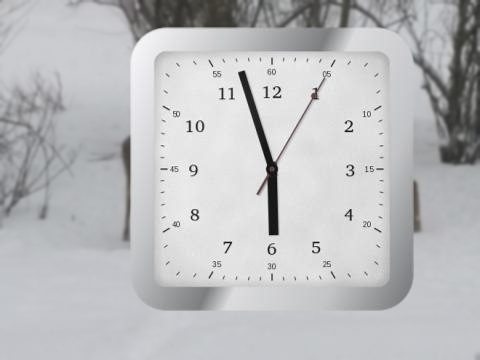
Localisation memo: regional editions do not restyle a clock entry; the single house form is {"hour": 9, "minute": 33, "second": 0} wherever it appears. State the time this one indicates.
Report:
{"hour": 5, "minute": 57, "second": 5}
